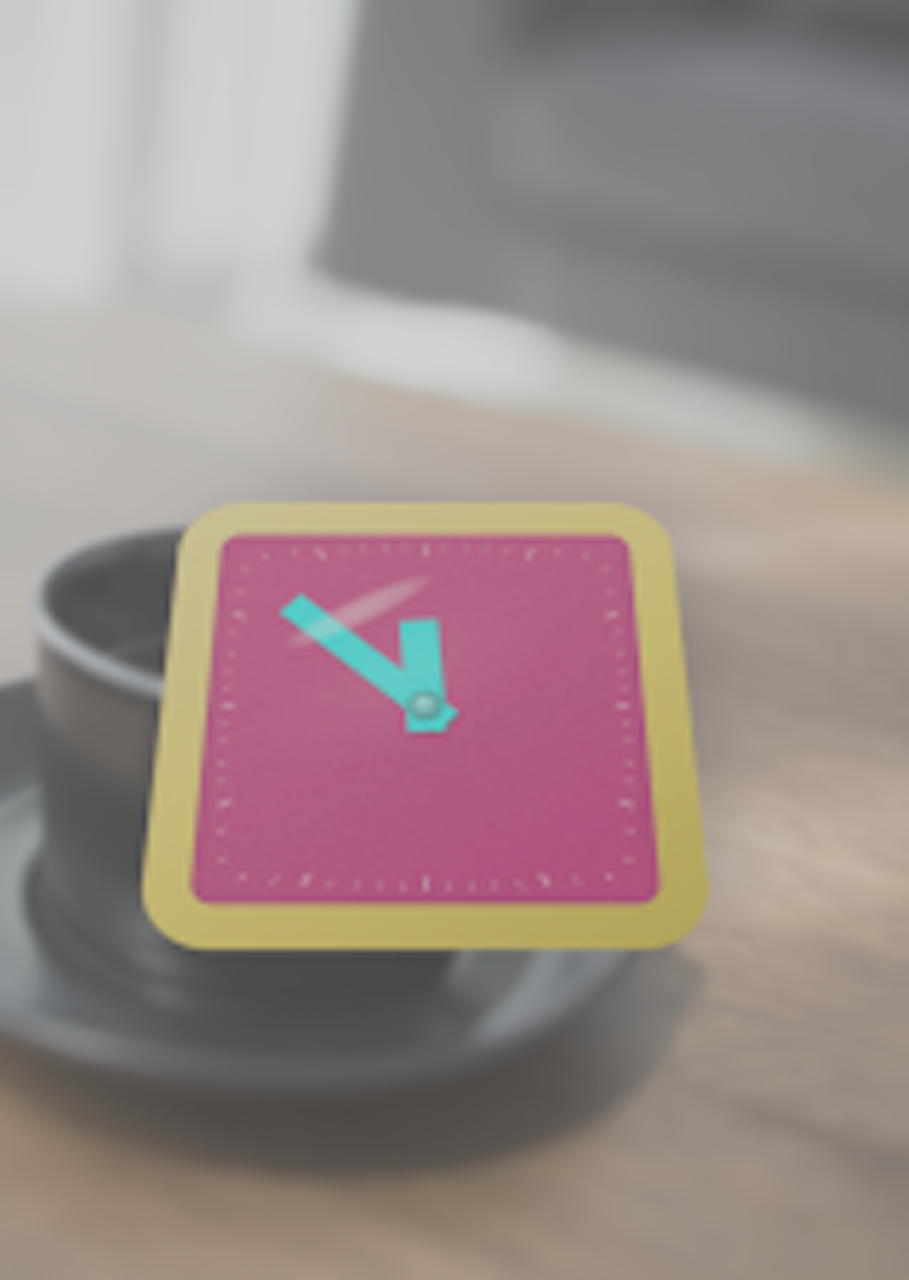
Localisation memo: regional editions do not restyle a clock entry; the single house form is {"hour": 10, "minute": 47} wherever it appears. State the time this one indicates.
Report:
{"hour": 11, "minute": 52}
